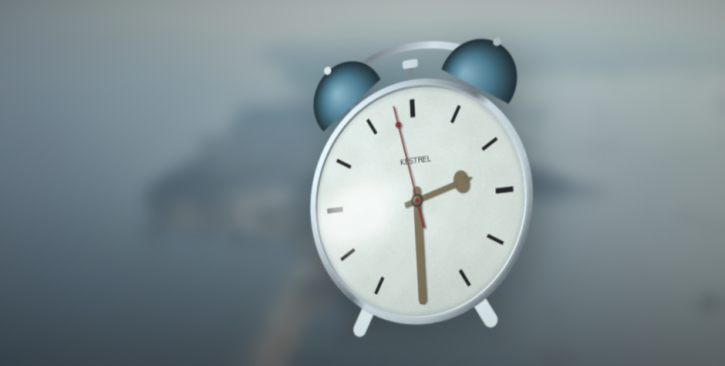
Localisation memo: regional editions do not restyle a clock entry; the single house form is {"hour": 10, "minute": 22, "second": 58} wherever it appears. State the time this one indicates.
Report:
{"hour": 2, "minute": 29, "second": 58}
